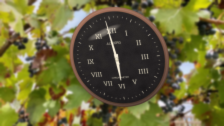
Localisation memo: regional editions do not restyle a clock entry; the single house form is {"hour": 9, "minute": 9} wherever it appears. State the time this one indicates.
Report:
{"hour": 5, "minute": 59}
